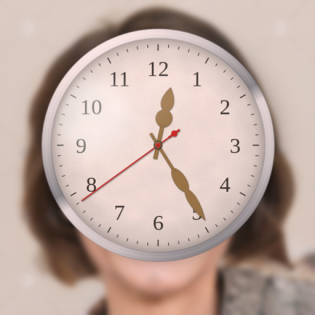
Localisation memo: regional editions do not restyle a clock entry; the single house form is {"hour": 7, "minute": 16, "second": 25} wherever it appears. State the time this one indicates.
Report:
{"hour": 12, "minute": 24, "second": 39}
